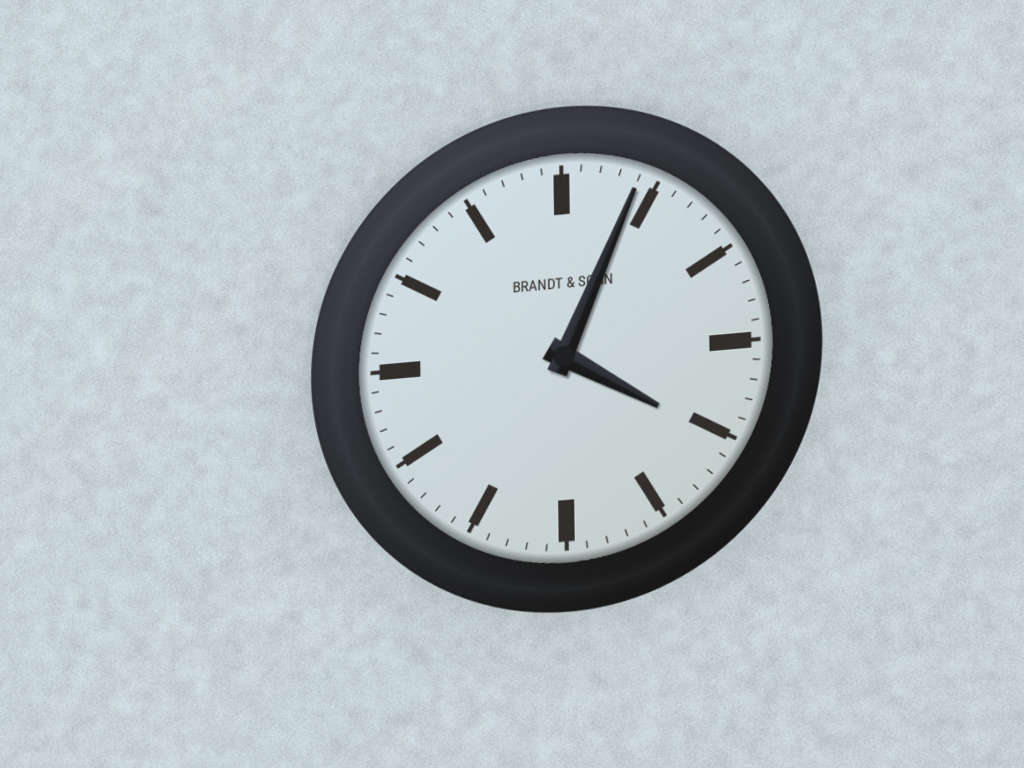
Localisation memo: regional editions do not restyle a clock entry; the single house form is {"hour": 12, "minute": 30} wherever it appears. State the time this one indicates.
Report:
{"hour": 4, "minute": 4}
